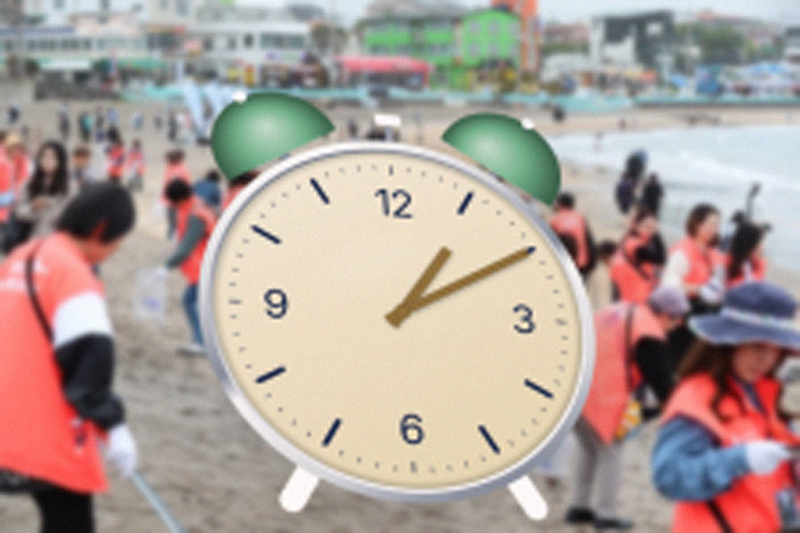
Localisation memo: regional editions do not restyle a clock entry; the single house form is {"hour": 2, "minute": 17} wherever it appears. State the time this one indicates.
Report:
{"hour": 1, "minute": 10}
